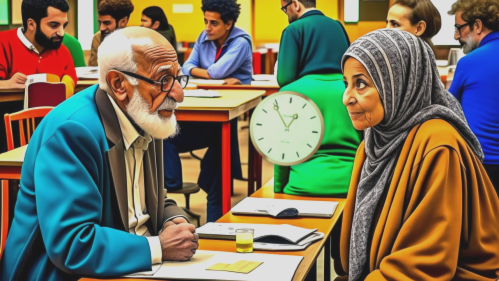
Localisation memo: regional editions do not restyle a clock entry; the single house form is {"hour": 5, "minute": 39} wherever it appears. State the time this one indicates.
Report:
{"hour": 12, "minute": 54}
